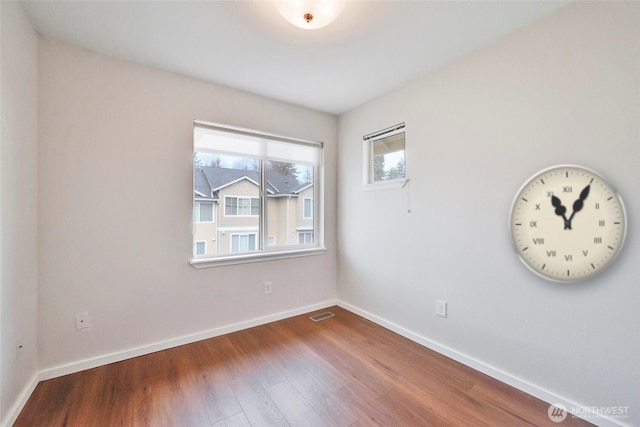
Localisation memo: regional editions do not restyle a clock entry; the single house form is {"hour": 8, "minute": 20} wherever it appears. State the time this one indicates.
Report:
{"hour": 11, "minute": 5}
